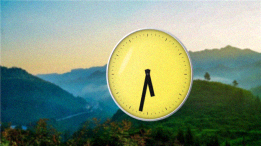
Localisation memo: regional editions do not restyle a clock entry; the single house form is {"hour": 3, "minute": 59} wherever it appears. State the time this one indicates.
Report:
{"hour": 5, "minute": 32}
